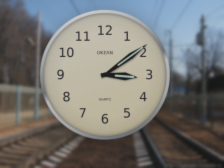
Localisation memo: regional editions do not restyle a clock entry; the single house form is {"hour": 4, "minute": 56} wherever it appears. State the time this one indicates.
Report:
{"hour": 3, "minute": 9}
